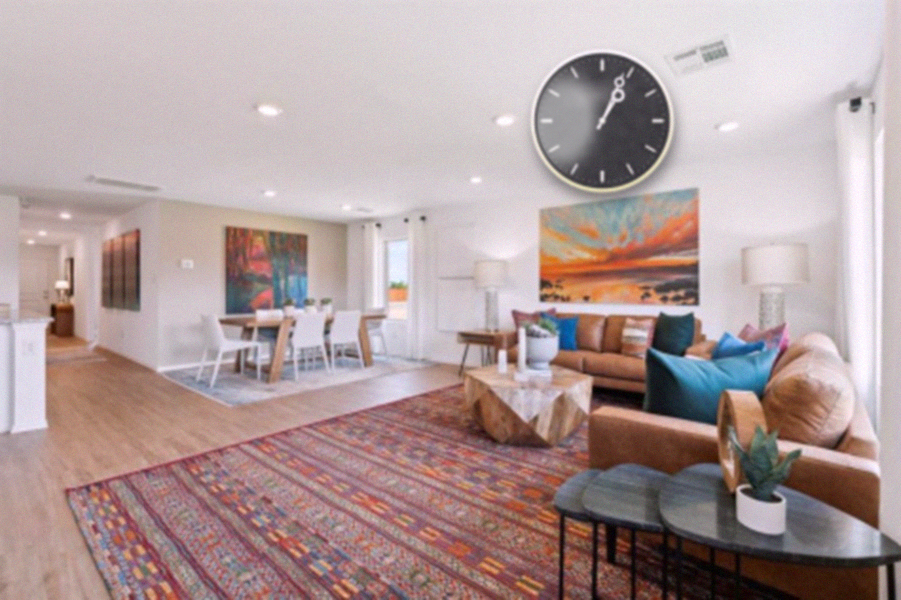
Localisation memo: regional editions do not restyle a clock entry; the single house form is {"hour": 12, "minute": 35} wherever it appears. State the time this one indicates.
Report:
{"hour": 1, "minute": 4}
